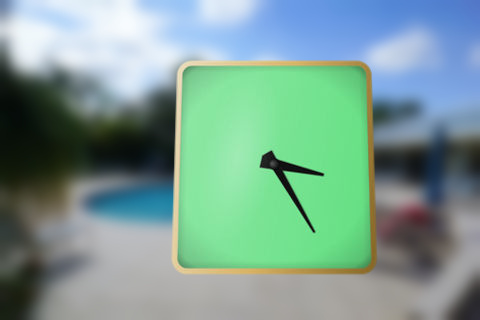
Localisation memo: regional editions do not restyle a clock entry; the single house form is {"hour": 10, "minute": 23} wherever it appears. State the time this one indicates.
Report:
{"hour": 3, "minute": 25}
